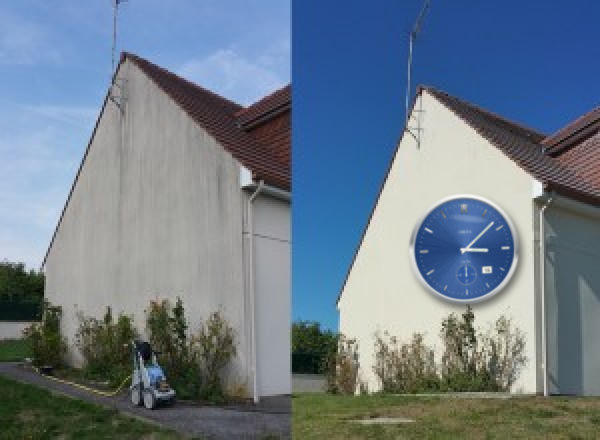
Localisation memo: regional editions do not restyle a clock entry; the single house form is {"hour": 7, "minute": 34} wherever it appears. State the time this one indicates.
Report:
{"hour": 3, "minute": 8}
